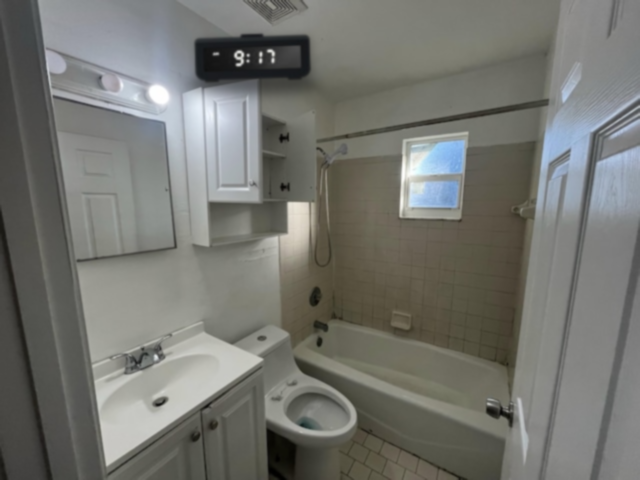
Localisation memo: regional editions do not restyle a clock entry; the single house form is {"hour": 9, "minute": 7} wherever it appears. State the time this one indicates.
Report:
{"hour": 9, "minute": 17}
